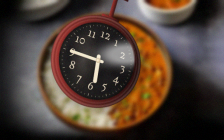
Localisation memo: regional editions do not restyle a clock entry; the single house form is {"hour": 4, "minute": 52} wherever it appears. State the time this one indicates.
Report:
{"hour": 5, "minute": 45}
